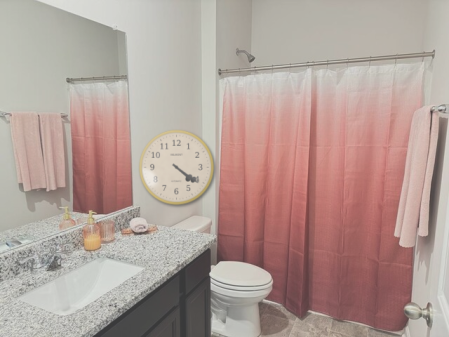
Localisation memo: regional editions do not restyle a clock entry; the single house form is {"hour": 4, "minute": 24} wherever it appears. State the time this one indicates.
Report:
{"hour": 4, "minute": 21}
